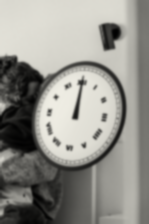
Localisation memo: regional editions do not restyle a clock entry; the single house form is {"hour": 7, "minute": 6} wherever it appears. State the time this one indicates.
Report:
{"hour": 12, "minute": 0}
